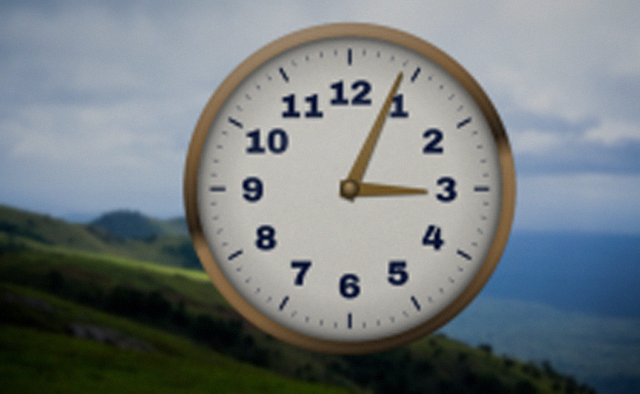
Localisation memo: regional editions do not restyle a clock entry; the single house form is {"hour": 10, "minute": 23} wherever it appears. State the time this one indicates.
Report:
{"hour": 3, "minute": 4}
